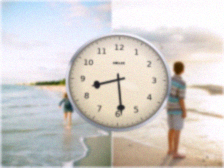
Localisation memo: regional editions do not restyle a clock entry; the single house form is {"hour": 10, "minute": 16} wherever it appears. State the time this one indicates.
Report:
{"hour": 8, "minute": 29}
